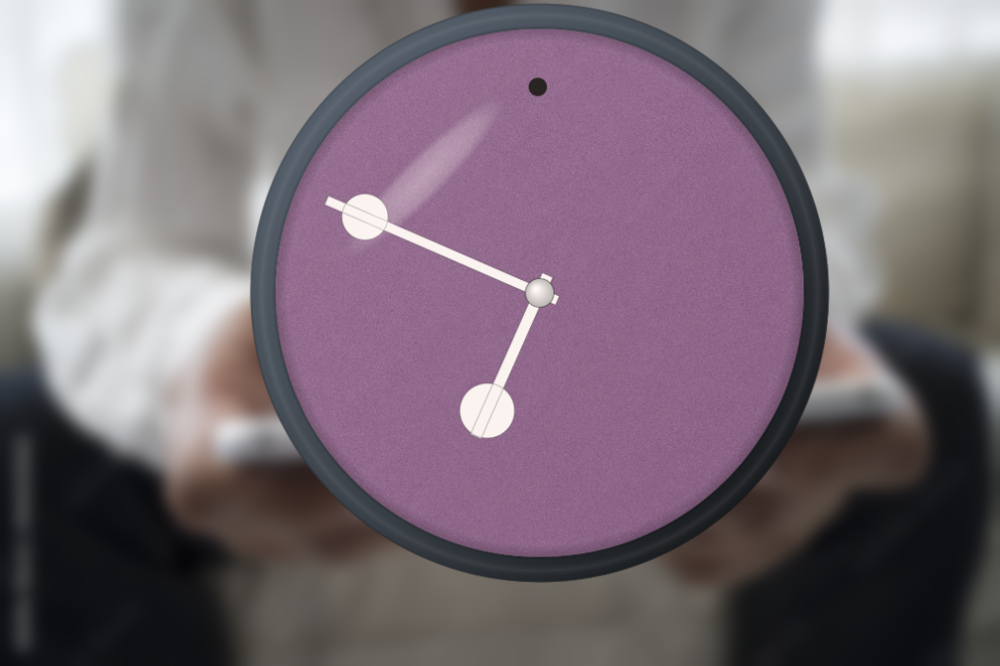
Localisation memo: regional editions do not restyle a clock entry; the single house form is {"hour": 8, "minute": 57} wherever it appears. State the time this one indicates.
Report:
{"hour": 6, "minute": 49}
